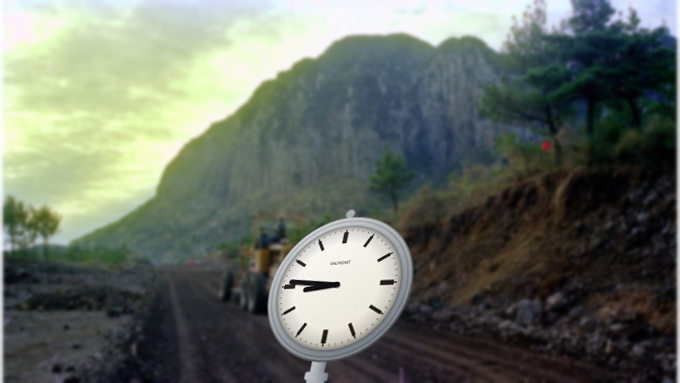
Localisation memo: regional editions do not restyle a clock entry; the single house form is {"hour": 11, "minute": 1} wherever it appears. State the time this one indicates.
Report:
{"hour": 8, "minute": 46}
